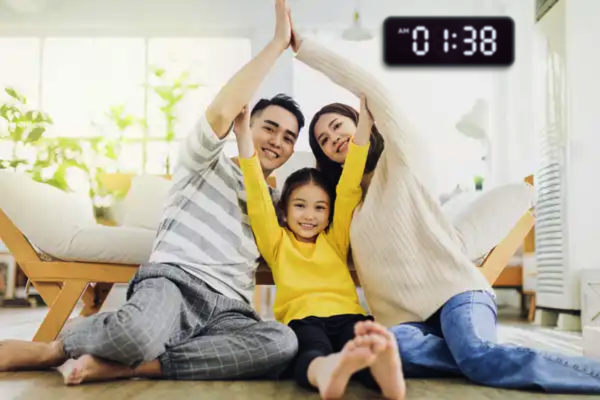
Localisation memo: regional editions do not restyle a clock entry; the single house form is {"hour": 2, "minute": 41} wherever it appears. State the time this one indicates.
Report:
{"hour": 1, "minute": 38}
